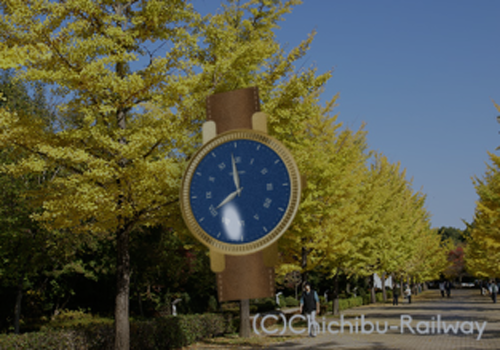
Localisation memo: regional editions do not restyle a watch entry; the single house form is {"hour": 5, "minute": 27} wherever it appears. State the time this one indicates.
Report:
{"hour": 7, "minute": 59}
